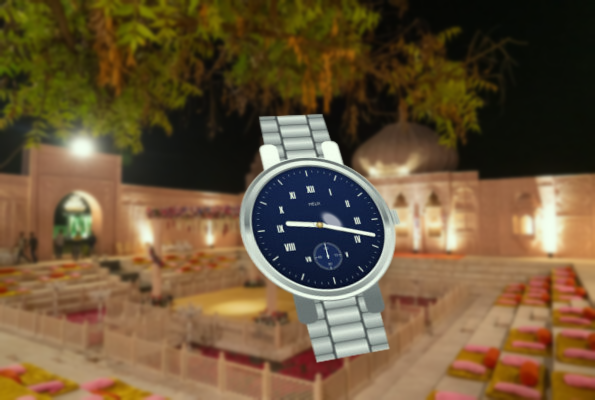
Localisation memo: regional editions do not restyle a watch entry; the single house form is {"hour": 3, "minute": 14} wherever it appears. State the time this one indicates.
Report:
{"hour": 9, "minute": 18}
